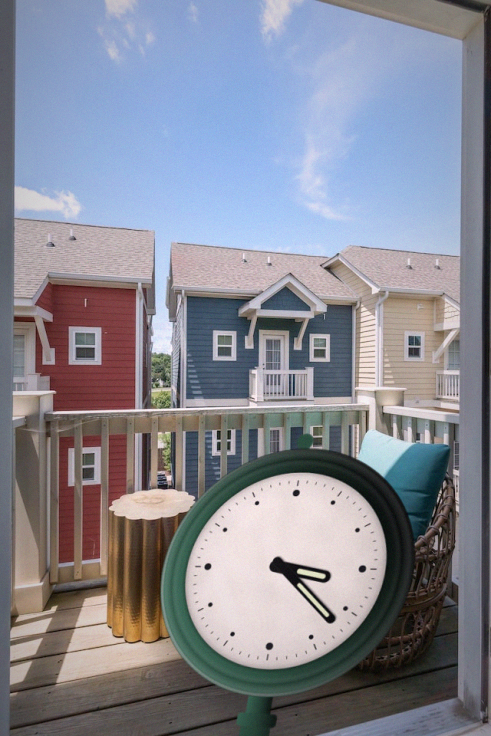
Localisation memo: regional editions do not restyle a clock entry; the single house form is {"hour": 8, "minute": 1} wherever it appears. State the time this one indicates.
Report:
{"hour": 3, "minute": 22}
